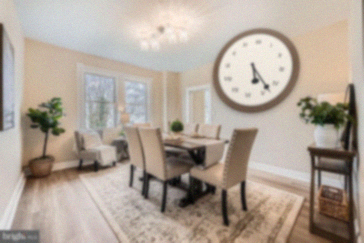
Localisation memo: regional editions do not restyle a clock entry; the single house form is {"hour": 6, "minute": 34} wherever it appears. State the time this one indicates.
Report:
{"hour": 5, "minute": 23}
